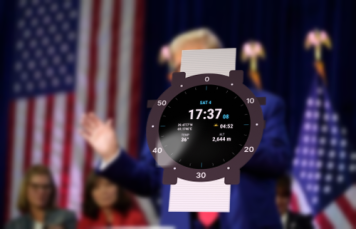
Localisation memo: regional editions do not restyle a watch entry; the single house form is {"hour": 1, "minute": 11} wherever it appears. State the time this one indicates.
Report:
{"hour": 17, "minute": 37}
